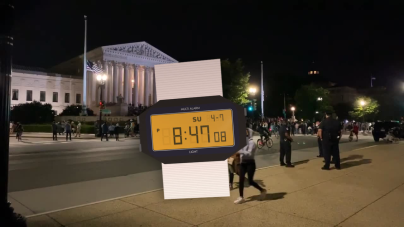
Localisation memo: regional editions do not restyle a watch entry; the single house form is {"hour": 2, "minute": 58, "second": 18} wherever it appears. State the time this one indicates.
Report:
{"hour": 8, "minute": 47, "second": 8}
